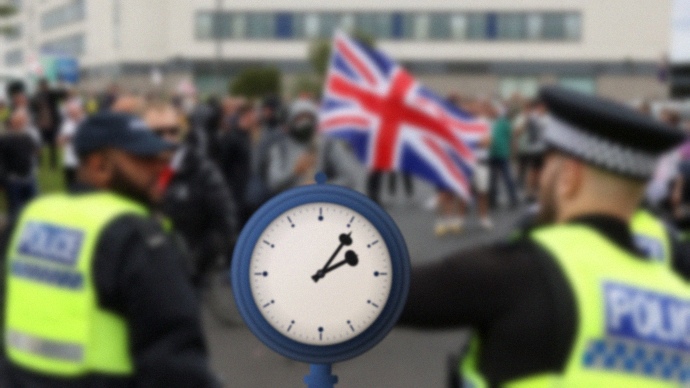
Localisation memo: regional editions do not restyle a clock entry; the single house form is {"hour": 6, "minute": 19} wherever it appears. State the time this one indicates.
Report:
{"hour": 2, "minute": 6}
